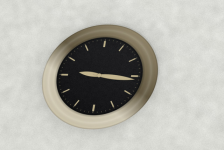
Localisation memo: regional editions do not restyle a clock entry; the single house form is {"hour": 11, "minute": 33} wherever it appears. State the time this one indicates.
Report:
{"hour": 9, "minute": 16}
